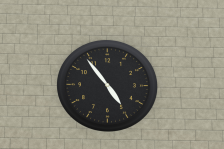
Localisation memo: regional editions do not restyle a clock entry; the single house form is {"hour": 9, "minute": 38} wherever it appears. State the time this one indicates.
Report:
{"hour": 4, "minute": 54}
